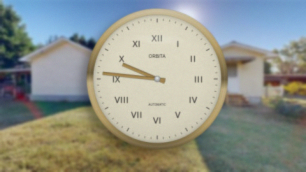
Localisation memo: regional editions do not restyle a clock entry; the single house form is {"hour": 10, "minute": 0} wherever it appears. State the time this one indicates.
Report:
{"hour": 9, "minute": 46}
